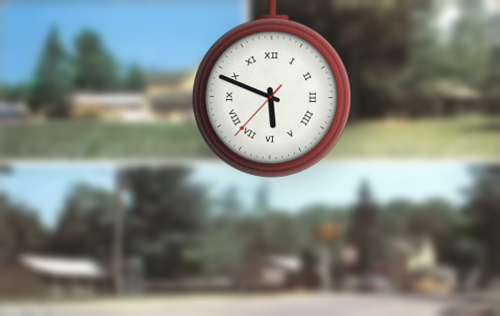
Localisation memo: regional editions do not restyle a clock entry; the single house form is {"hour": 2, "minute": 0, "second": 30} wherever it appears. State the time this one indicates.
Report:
{"hour": 5, "minute": 48, "second": 37}
